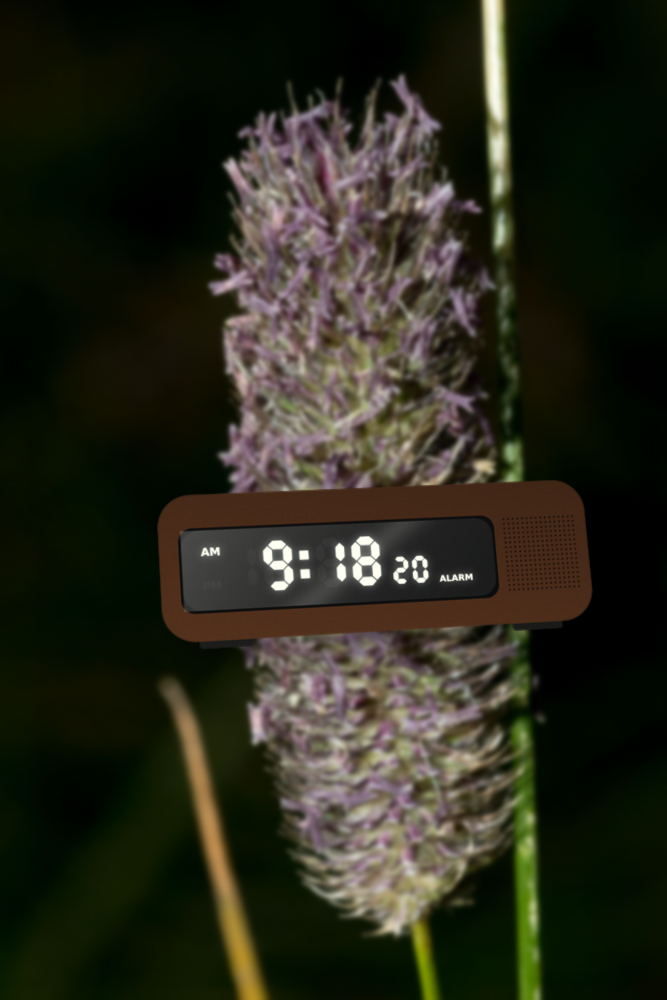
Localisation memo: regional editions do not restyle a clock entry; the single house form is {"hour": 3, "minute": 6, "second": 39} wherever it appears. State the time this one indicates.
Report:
{"hour": 9, "minute": 18, "second": 20}
